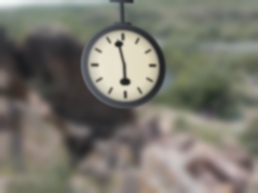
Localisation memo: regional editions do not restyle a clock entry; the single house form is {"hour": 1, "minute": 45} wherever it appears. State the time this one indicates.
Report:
{"hour": 5, "minute": 58}
